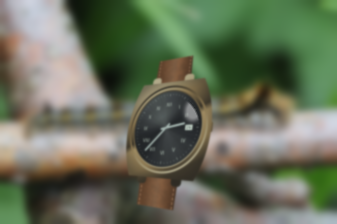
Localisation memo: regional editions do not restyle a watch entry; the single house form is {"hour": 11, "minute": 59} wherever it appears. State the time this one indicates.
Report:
{"hour": 2, "minute": 37}
